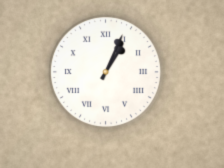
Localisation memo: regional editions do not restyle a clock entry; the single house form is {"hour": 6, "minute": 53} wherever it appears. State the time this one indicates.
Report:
{"hour": 1, "minute": 4}
